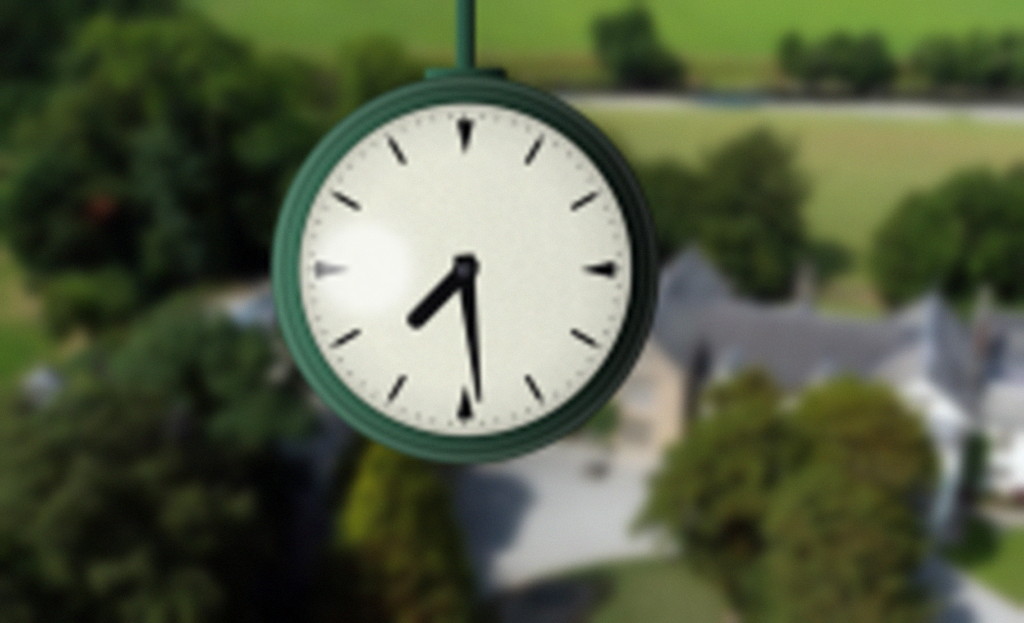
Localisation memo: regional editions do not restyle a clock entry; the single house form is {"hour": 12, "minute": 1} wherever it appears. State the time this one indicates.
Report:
{"hour": 7, "minute": 29}
